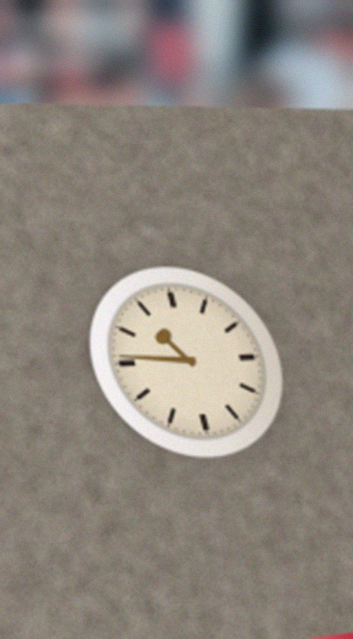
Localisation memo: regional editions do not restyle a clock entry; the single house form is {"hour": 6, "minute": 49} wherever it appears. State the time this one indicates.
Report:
{"hour": 10, "minute": 46}
